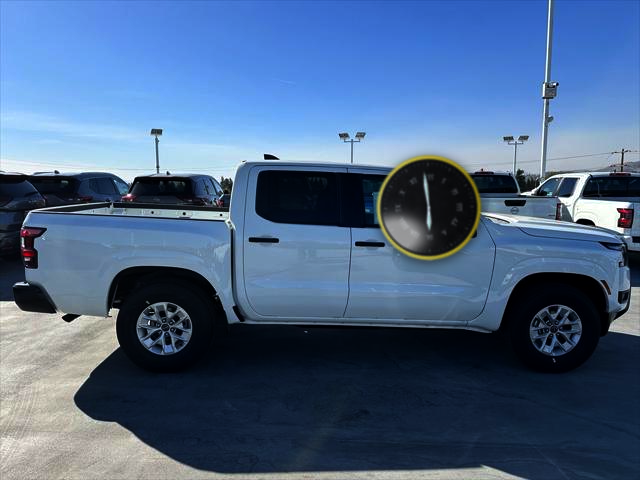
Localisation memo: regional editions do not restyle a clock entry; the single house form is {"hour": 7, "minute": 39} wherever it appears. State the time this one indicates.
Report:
{"hour": 5, "minute": 59}
